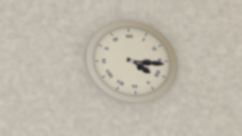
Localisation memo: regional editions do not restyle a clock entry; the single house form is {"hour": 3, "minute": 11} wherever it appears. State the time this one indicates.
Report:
{"hour": 4, "minute": 16}
